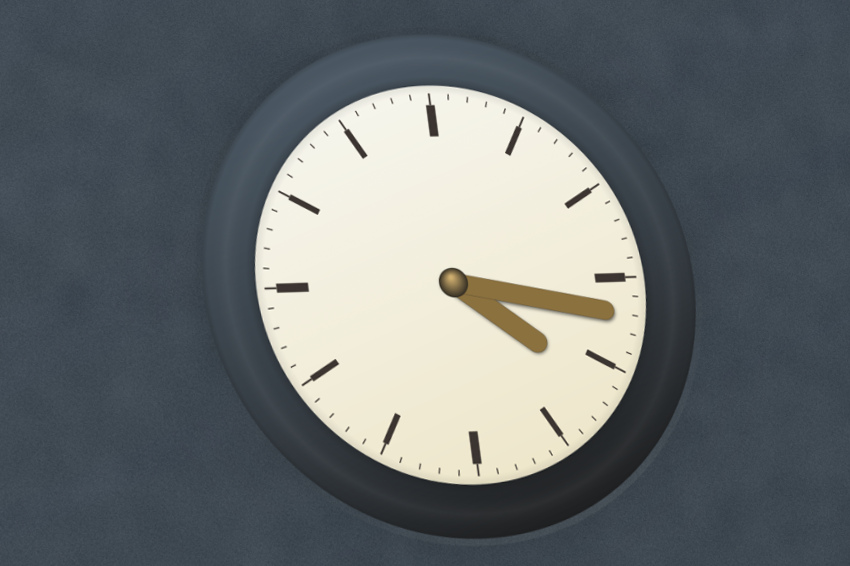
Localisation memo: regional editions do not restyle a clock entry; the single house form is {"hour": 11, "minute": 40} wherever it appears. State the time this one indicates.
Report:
{"hour": 4, "minute": 17}
